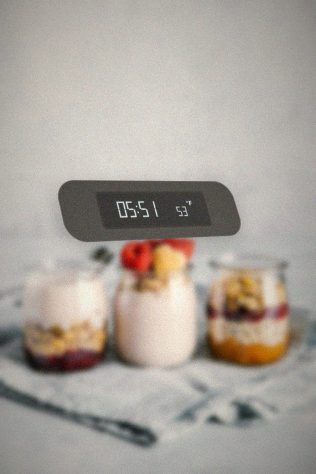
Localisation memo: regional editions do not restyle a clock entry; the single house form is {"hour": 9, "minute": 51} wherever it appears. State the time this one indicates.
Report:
{"hour": 5, "minute": 51}
